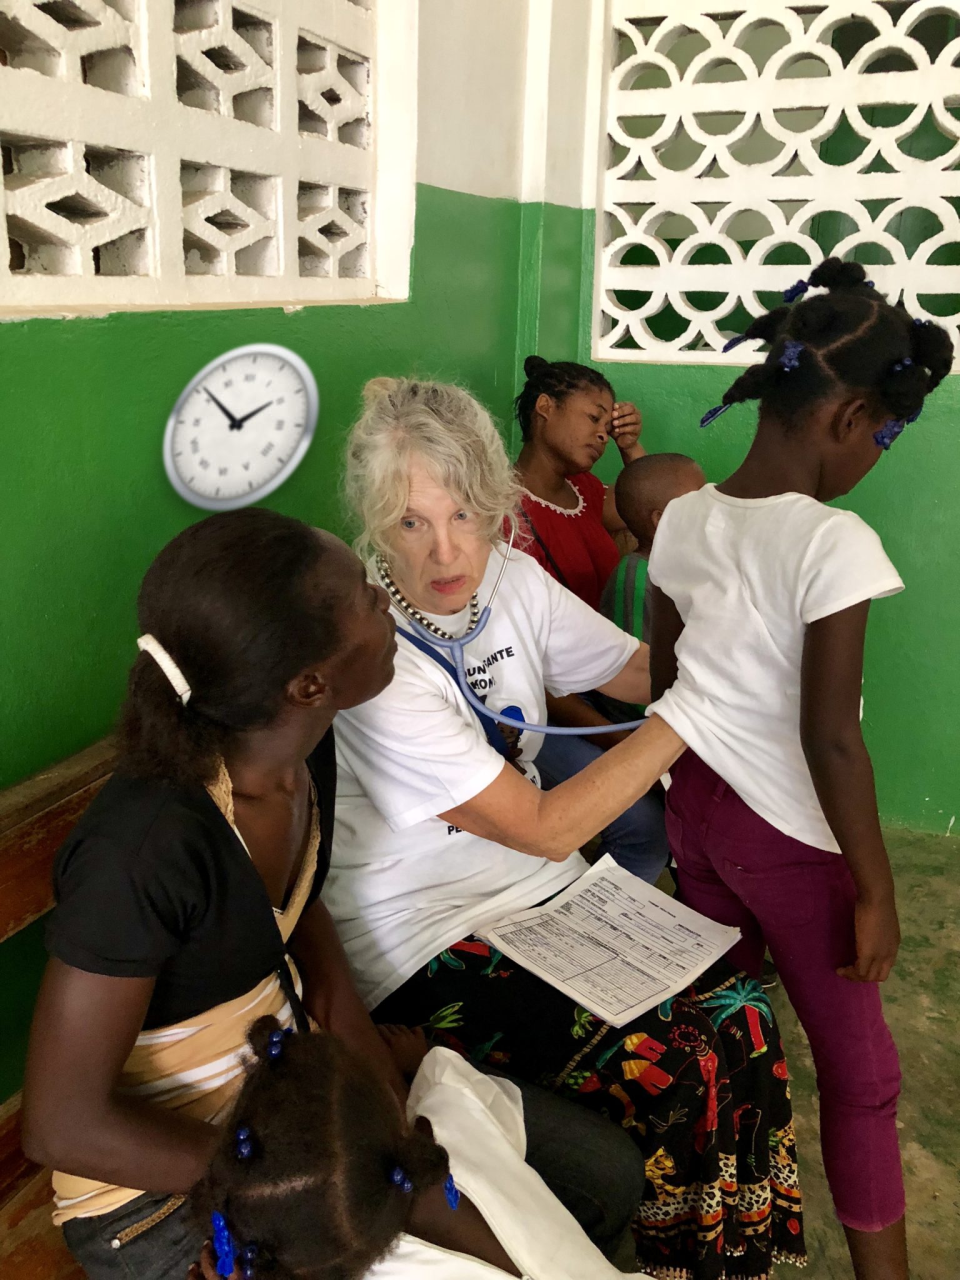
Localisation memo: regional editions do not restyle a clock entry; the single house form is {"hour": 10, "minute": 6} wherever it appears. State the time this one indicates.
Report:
{"hour": 1, "minute": 51}
